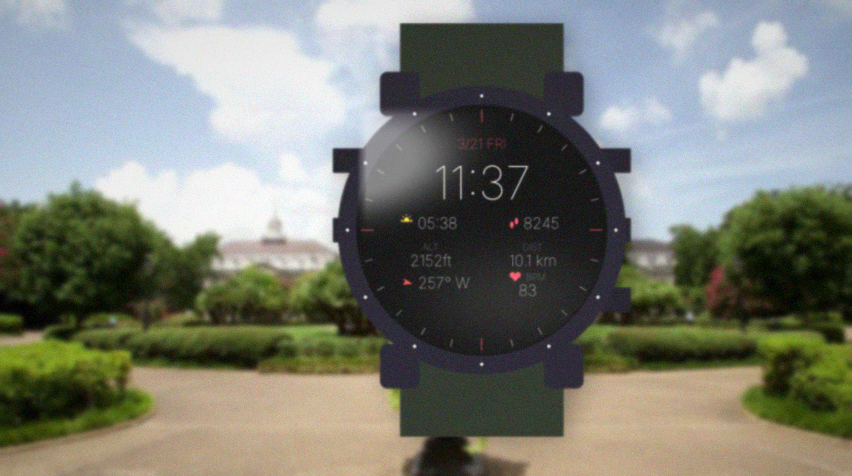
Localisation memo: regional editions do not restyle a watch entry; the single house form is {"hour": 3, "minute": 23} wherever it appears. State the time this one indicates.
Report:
{"hour": 11, "minute": 37}
